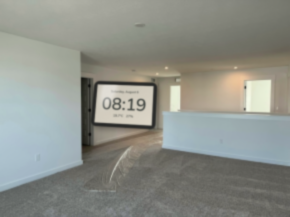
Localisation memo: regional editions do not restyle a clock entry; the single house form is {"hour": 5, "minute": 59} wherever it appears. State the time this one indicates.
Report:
{"hour": 8, "minute": 19}
